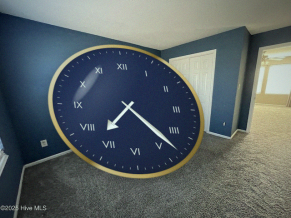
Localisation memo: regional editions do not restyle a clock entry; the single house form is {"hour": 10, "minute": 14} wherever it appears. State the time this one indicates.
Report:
{"hour": 7, "minute": 23}
